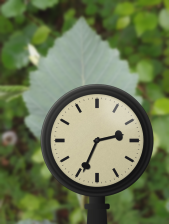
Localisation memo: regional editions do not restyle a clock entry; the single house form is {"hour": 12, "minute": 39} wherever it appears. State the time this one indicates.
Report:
{"hour": 2, "minute": 34}
